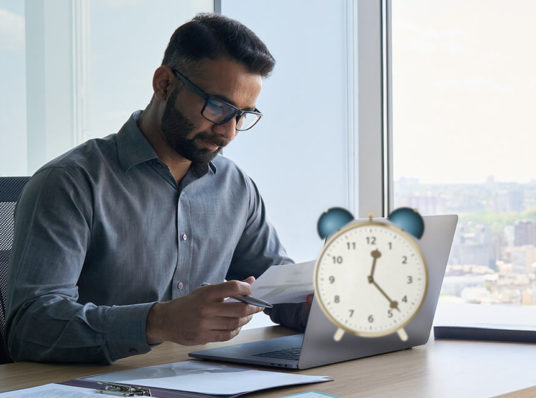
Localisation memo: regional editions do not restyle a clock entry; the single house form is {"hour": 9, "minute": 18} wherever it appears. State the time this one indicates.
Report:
{"hour": 12, "minute": 23}
